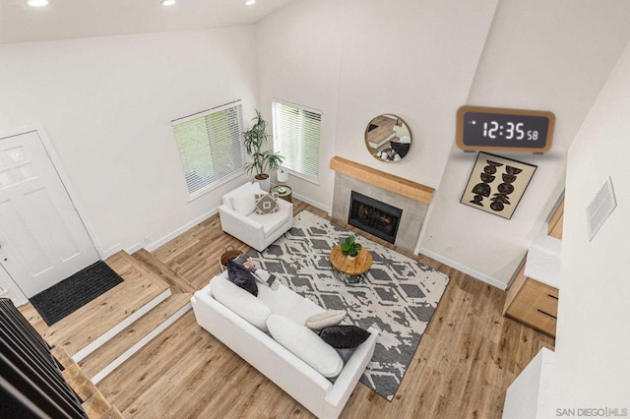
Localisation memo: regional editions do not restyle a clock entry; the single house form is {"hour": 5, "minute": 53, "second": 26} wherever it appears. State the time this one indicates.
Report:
{"hour": 12, "minute": 35, "second": 58}
